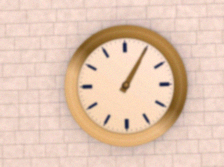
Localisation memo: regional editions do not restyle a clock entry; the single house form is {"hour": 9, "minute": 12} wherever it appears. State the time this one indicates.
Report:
{"hour": 1, "minute": 5}
